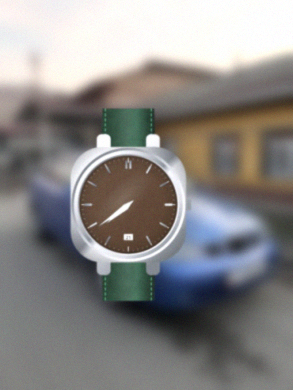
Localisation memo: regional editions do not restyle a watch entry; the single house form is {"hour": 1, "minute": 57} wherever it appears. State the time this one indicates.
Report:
{"hour": 7, "minute": 39}
